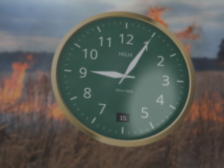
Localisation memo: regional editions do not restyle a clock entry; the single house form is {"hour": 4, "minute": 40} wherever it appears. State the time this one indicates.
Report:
{"hour": 9, "minute": 5}
